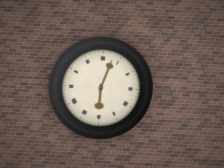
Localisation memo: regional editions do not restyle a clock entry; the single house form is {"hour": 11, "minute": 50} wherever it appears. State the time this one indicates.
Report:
{"hour": 6, "minute": 3}
